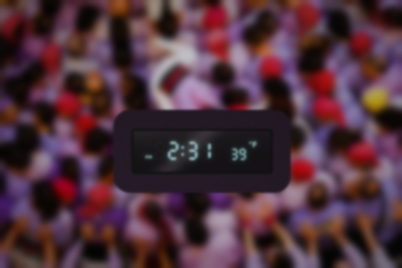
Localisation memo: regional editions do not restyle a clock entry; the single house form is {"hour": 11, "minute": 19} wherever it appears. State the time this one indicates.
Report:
{"hour": 2, "minute": 31}
